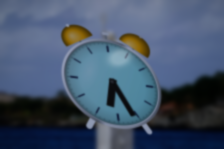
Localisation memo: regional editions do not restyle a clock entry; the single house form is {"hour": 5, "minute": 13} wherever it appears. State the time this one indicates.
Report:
{"hour": 6, "minute": 26}
